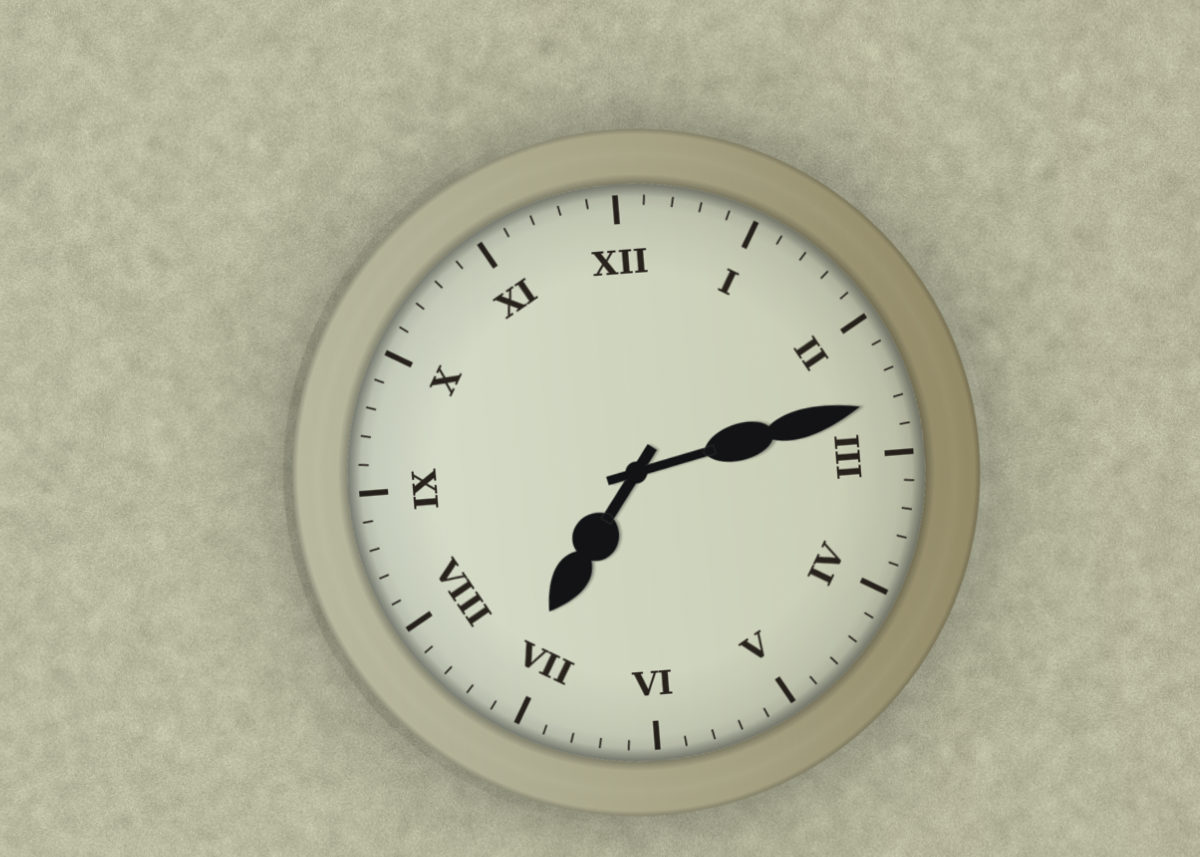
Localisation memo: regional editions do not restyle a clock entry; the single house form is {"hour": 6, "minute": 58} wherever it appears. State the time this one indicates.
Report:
{"hour": 7, "minute": 13}
